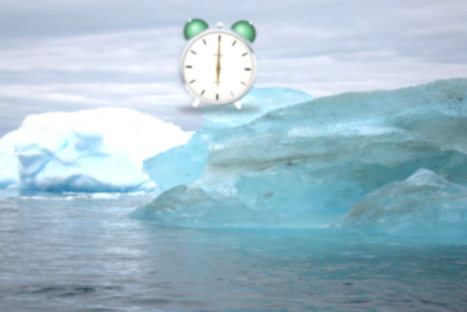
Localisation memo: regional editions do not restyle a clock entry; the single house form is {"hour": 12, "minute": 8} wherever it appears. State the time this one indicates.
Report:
{"hour": 6, "minute": 0}
